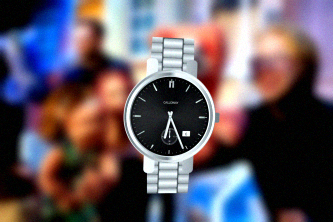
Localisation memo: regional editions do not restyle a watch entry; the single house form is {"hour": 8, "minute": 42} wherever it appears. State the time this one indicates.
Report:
{"hour": 6, "minute": 26}
